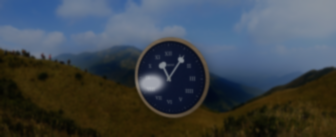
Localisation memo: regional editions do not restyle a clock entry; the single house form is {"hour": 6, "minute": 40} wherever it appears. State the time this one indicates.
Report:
{"hour": 11, "minute": 6}
